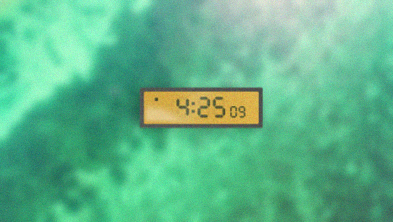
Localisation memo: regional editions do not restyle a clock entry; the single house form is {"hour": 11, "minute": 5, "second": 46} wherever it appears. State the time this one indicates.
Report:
{"hour": 4, "minute": 25, "second": 9}
